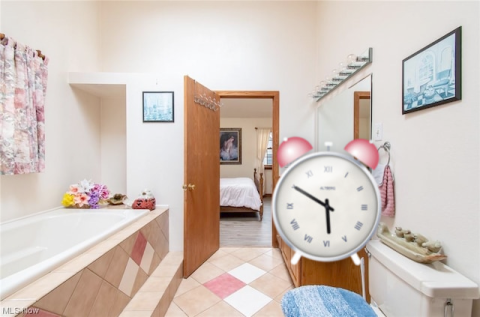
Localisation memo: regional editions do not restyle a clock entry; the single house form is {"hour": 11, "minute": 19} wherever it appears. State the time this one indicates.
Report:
{"hour": 5, "minute": 50}
